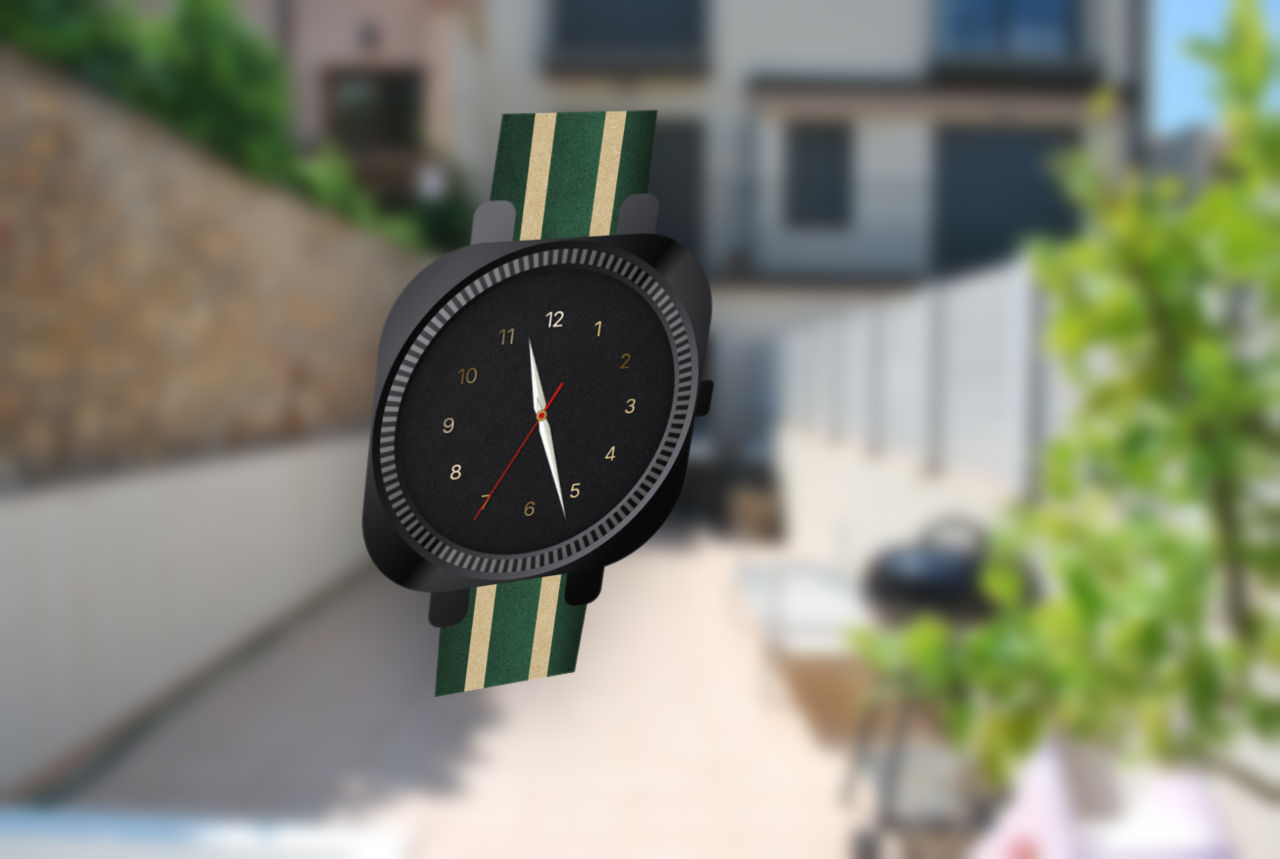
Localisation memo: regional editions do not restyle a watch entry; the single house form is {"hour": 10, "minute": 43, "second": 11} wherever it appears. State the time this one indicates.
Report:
{"hour": 11, "minute": 26, "second": 35}
